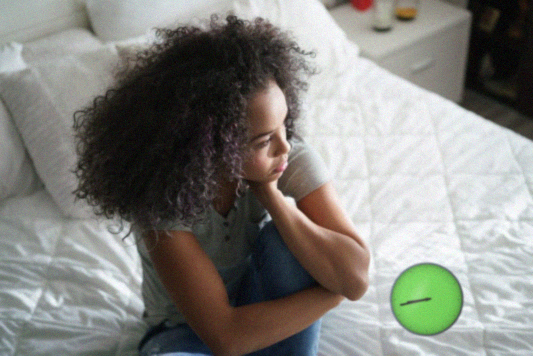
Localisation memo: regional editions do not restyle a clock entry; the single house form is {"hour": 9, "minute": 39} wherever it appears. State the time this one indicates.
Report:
{"hour": 8, "minute": 43}
